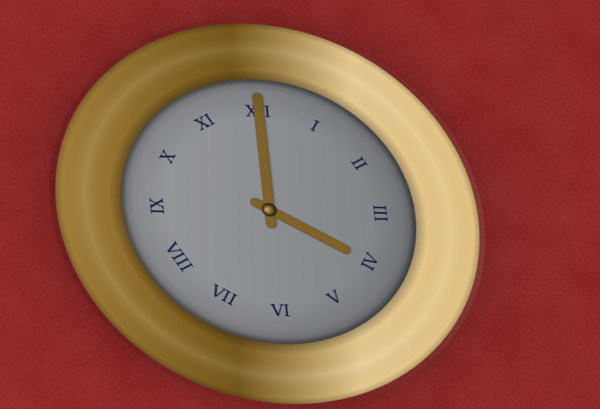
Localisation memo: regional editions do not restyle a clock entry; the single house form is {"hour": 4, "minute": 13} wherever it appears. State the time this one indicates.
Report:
{"hour": 4, "minute": 0}
